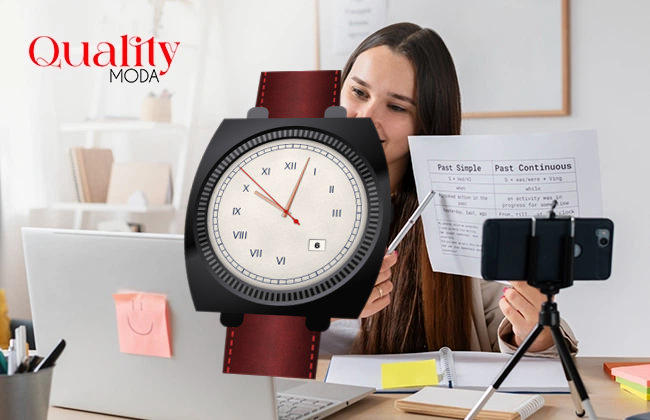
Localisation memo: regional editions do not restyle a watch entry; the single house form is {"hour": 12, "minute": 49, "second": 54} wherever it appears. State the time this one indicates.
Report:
{"hour": 10, "minute": 2, "second": 52}
